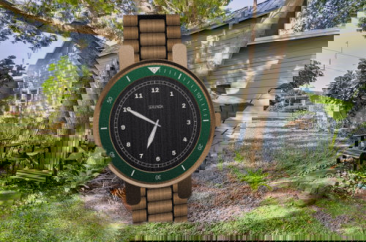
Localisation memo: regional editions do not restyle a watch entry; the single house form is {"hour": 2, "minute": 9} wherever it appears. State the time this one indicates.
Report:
{"hour": 6, "minute": 50}
